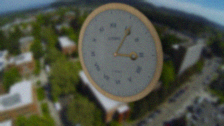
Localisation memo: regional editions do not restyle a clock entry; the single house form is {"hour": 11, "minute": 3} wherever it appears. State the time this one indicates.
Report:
{"hour": 3, "minute": 6}
